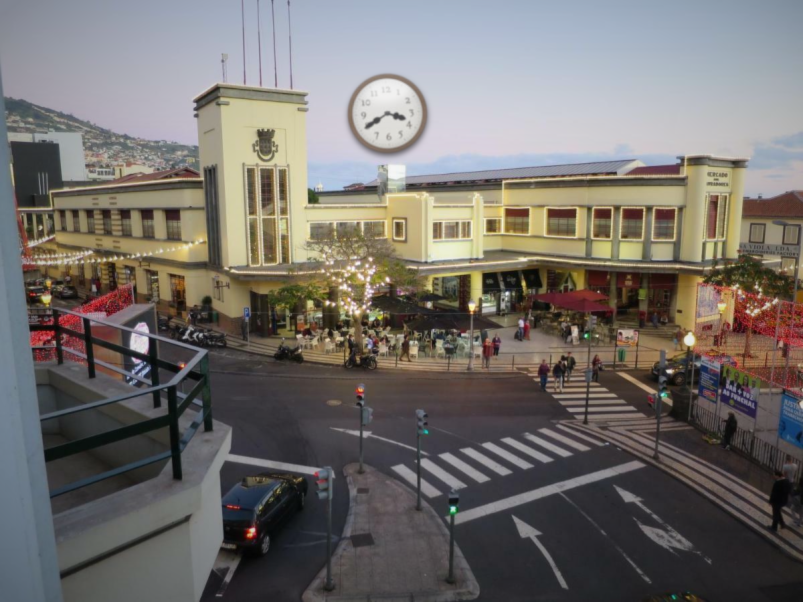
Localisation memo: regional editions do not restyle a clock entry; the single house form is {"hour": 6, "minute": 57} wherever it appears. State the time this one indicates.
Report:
{"hour": 3, "minute": 40}
